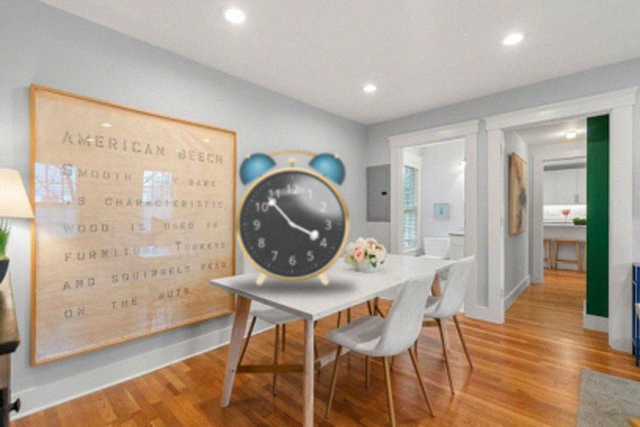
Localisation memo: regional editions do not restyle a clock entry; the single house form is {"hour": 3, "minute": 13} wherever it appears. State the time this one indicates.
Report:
{"hour": 3, "minute": 53}
